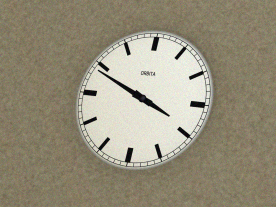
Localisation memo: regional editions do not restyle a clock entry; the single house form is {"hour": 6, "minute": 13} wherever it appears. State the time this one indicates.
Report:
{"hour": 3, "minute": 49}
